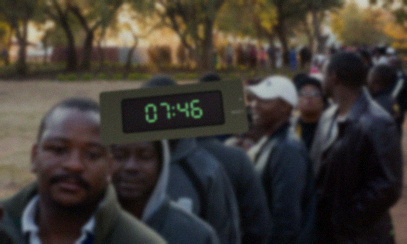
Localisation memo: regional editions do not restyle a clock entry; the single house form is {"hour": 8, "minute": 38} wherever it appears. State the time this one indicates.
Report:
{"hour": 7, "minute": 46}
